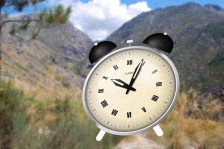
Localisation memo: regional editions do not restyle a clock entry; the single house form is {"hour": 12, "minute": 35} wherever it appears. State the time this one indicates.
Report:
{"hour": 10, "minute": 4}
